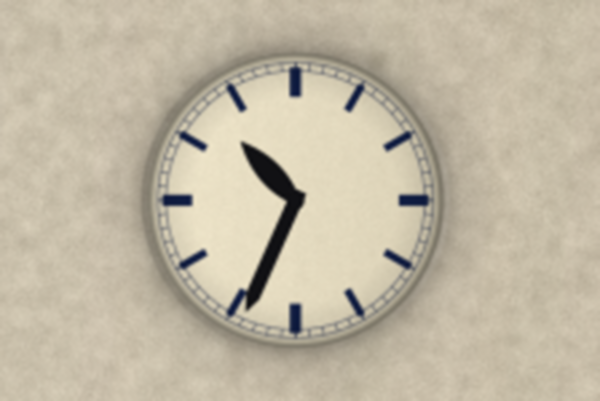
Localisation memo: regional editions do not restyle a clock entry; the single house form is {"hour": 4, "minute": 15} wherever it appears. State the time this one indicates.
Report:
{"hour": 10, "minute": 34}
